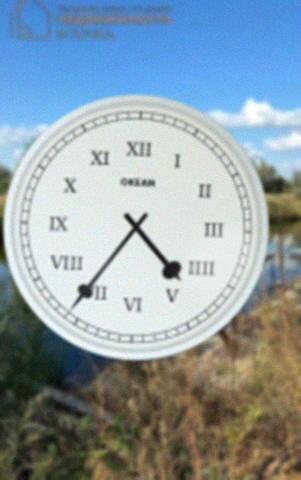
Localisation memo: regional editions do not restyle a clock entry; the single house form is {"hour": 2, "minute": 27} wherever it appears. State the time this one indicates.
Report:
{"hour": 4, "minute": 36}
